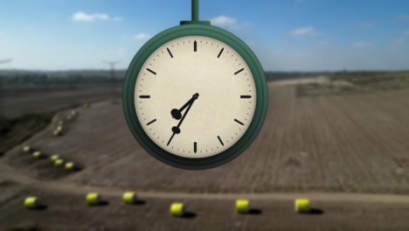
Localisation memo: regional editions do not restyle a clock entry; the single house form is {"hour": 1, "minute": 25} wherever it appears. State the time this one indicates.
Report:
{"hour": 7, "minute": 35}
